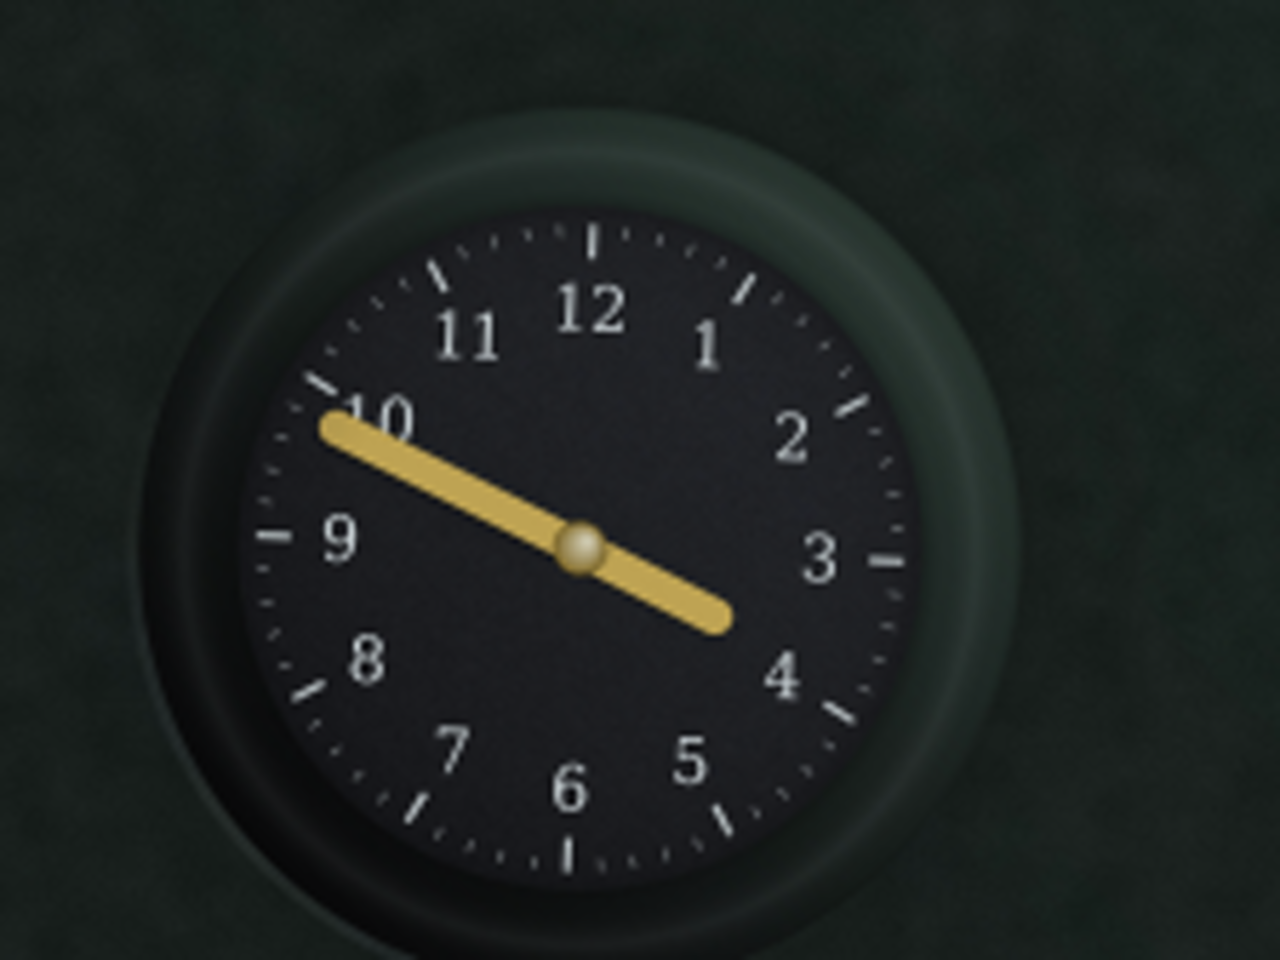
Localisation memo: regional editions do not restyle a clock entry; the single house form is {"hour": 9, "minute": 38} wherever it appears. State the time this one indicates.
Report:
{"hour": 3, "minute": 49}
